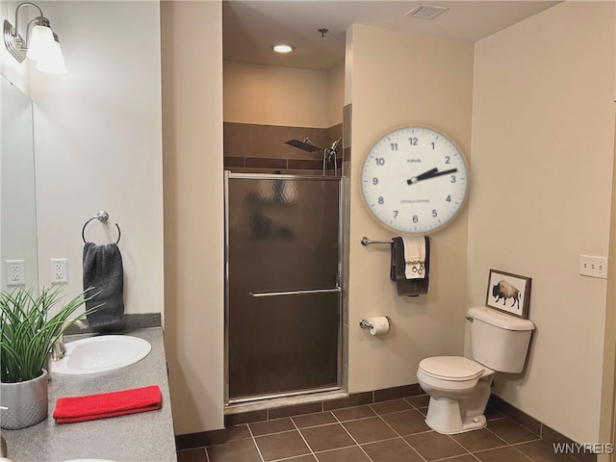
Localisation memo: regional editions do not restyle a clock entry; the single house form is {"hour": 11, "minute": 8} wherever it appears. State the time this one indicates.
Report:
{"hour": 2, "minute": 13}
